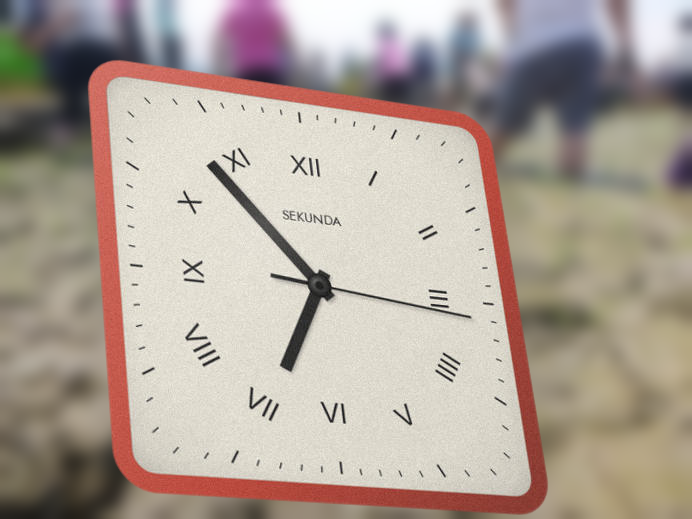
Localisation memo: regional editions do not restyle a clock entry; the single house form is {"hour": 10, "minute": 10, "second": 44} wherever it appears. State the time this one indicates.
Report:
{"hour": 6, "minute": 53, "second": 16}
